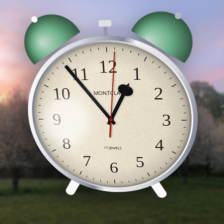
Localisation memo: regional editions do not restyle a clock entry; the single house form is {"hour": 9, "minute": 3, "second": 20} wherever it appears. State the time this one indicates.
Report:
{"hour": 12, "minute": 54, "second": 1}
